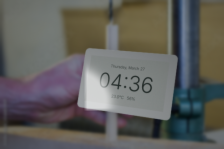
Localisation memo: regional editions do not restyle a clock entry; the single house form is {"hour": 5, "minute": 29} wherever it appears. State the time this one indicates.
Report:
{"hour": 4, "minute": 36}
